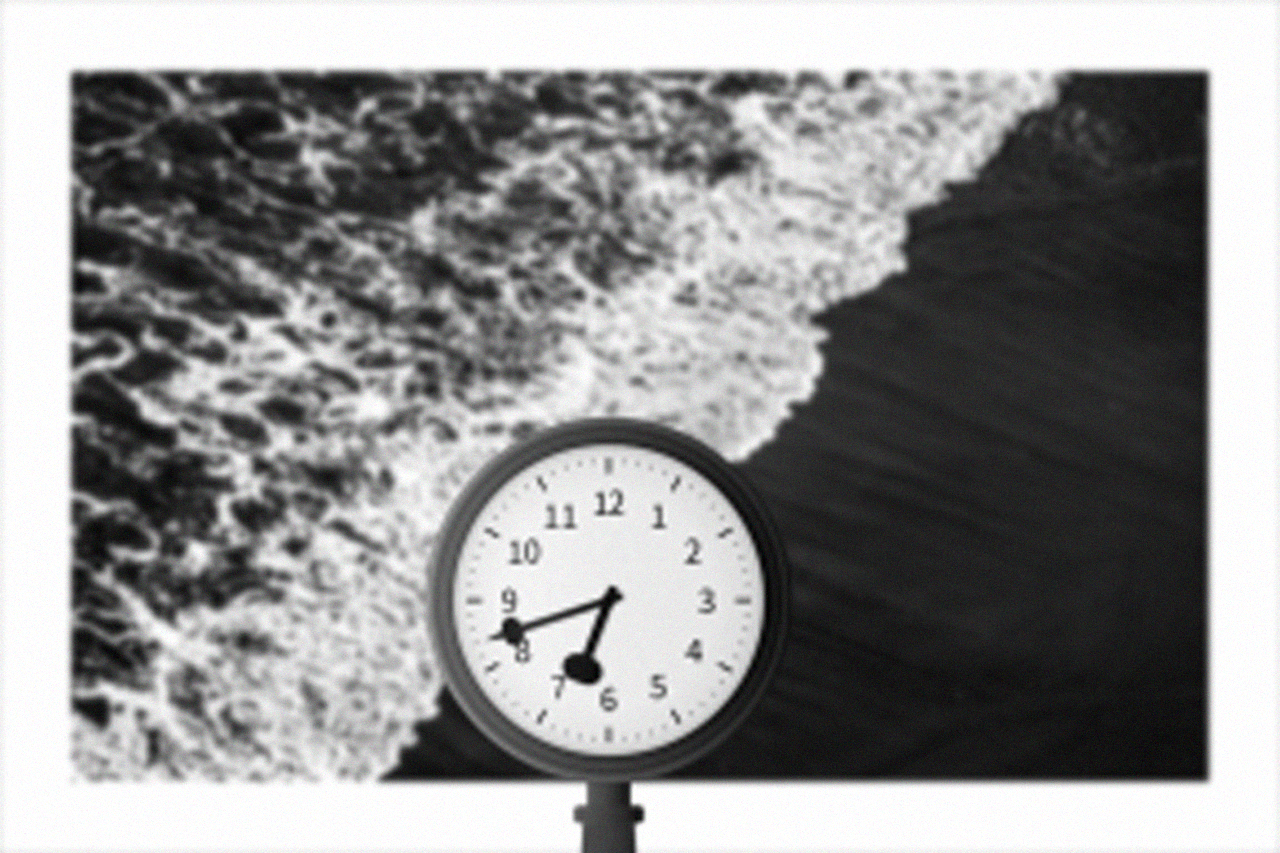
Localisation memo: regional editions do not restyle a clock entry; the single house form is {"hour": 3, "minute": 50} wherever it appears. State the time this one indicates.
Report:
{"hour": 6, "minute": 42}
